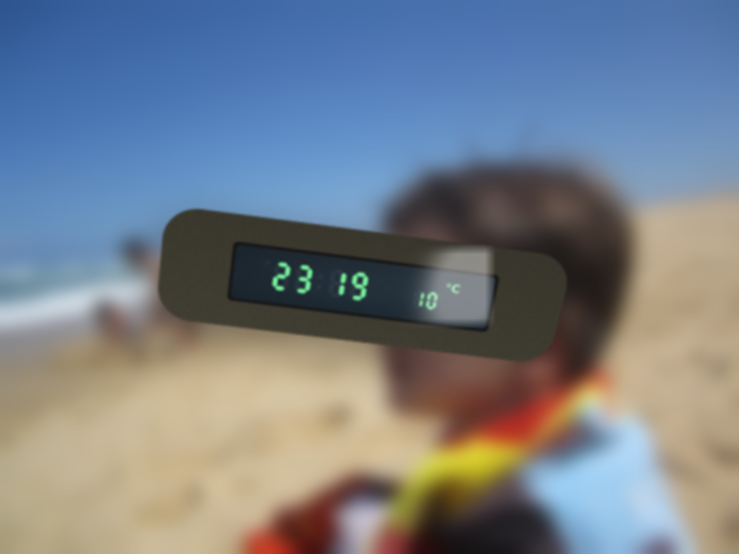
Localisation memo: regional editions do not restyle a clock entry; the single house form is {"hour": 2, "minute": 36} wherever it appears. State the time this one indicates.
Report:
{"hour": 23, "minute": 19}
